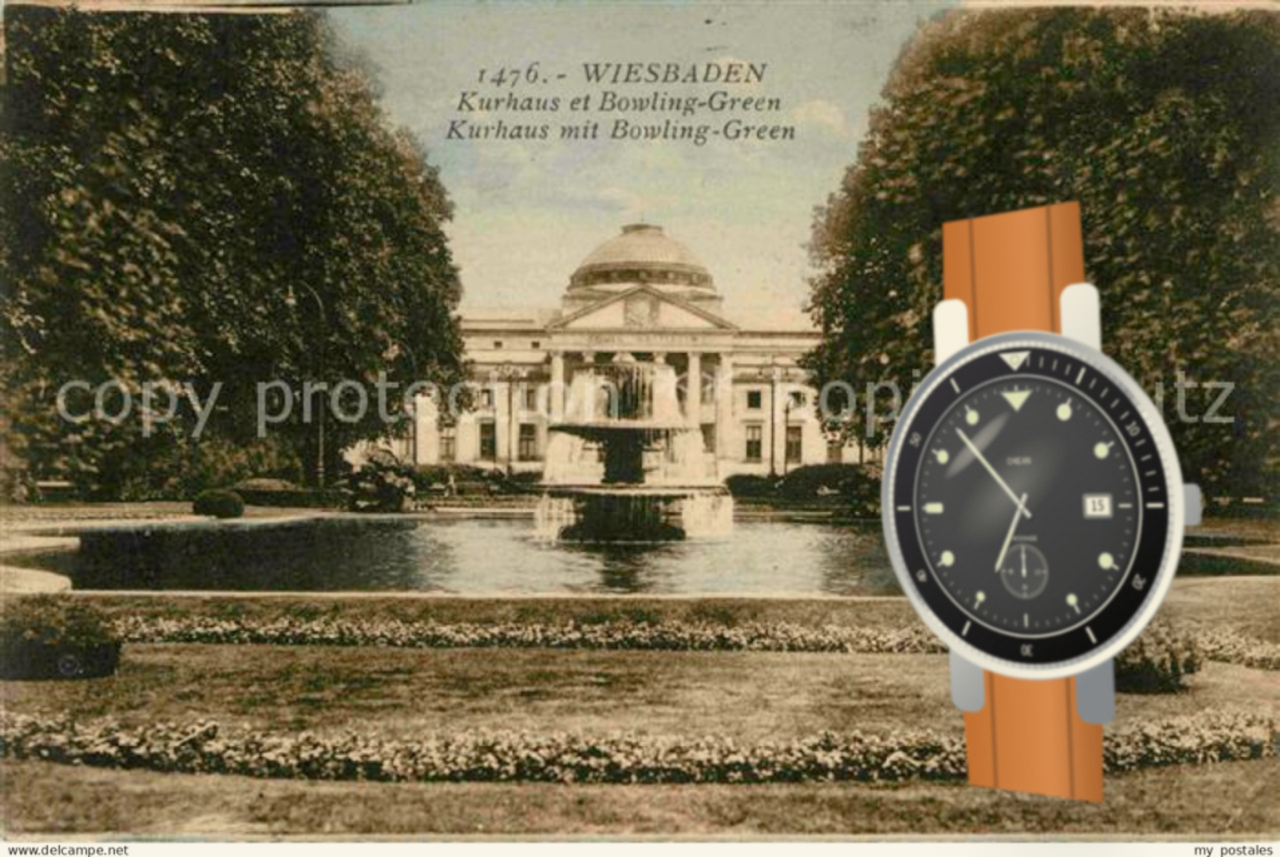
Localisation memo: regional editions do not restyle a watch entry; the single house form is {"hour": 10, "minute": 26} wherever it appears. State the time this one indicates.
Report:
{"hour": 6, "minute": 53}
